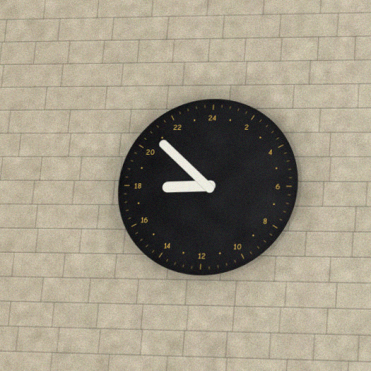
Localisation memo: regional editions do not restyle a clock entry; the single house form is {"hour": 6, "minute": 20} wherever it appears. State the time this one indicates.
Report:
{"hour": 17, "minute": 52}
